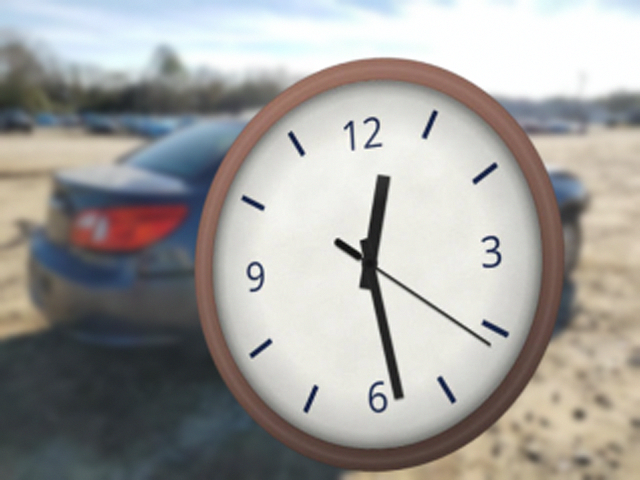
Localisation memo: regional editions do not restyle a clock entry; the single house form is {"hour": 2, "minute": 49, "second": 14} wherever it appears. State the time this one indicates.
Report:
{"hour": 12, "minute": 28, "second": 21}
